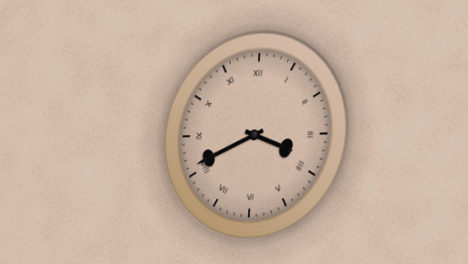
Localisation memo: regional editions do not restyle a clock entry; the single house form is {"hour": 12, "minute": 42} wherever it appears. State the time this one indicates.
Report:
{"hour": 3, "minute": 41}
